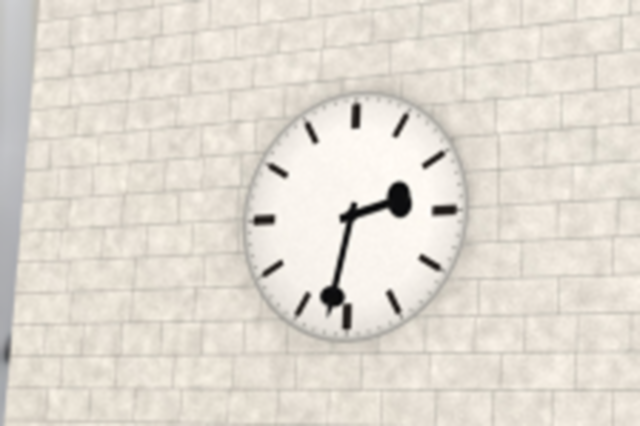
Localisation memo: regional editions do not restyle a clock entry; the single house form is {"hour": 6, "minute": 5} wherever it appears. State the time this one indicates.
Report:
{"hour": 2, "minute": 32}
